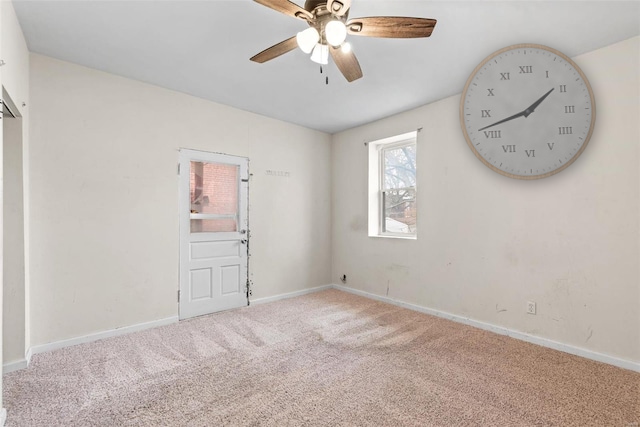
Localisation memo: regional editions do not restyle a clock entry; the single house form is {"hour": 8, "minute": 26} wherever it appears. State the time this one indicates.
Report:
{"hour": 1, "minute": 42}
